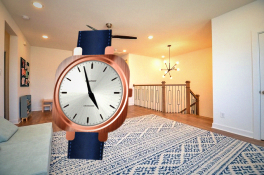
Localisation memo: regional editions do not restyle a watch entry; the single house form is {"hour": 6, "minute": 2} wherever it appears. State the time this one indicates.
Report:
{"hour": 4, "minute": 57}
